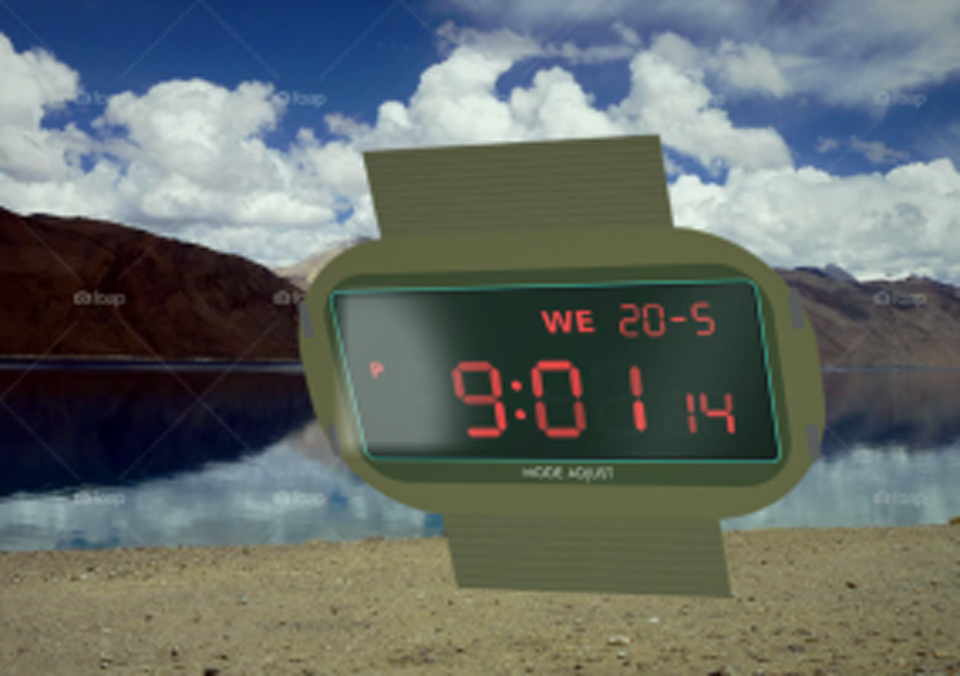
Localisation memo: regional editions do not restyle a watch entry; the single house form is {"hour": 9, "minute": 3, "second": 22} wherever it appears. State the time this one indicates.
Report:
{"hour": 9, "minute": 1, "second": 14}
